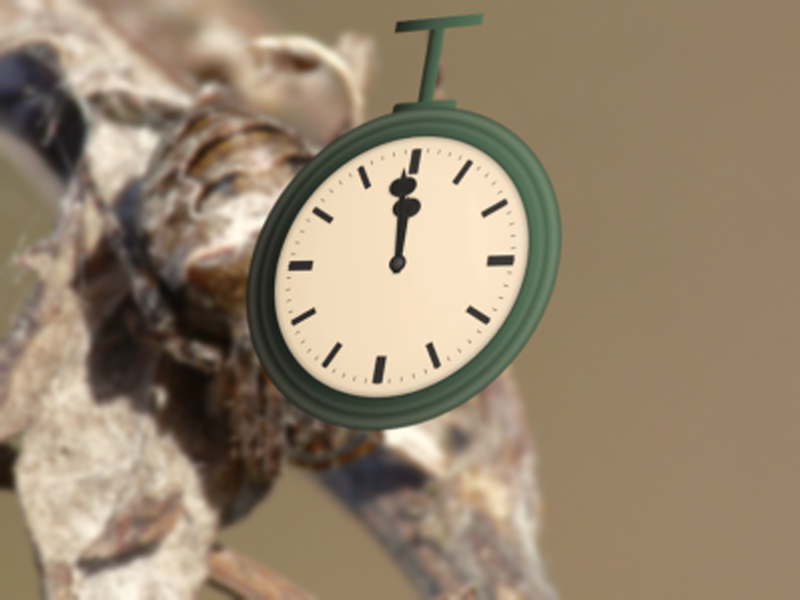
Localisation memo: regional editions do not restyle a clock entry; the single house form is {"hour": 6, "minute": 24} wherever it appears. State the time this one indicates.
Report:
{"hour": 11, "minute": 59}
